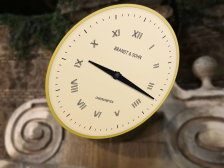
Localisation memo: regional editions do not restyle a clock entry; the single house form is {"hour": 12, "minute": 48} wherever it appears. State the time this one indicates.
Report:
{"hour": 9, "minute": 17}
